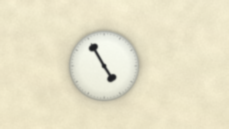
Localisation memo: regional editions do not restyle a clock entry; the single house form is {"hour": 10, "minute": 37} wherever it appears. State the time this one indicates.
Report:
{"hour": 4, "minute": 55}
